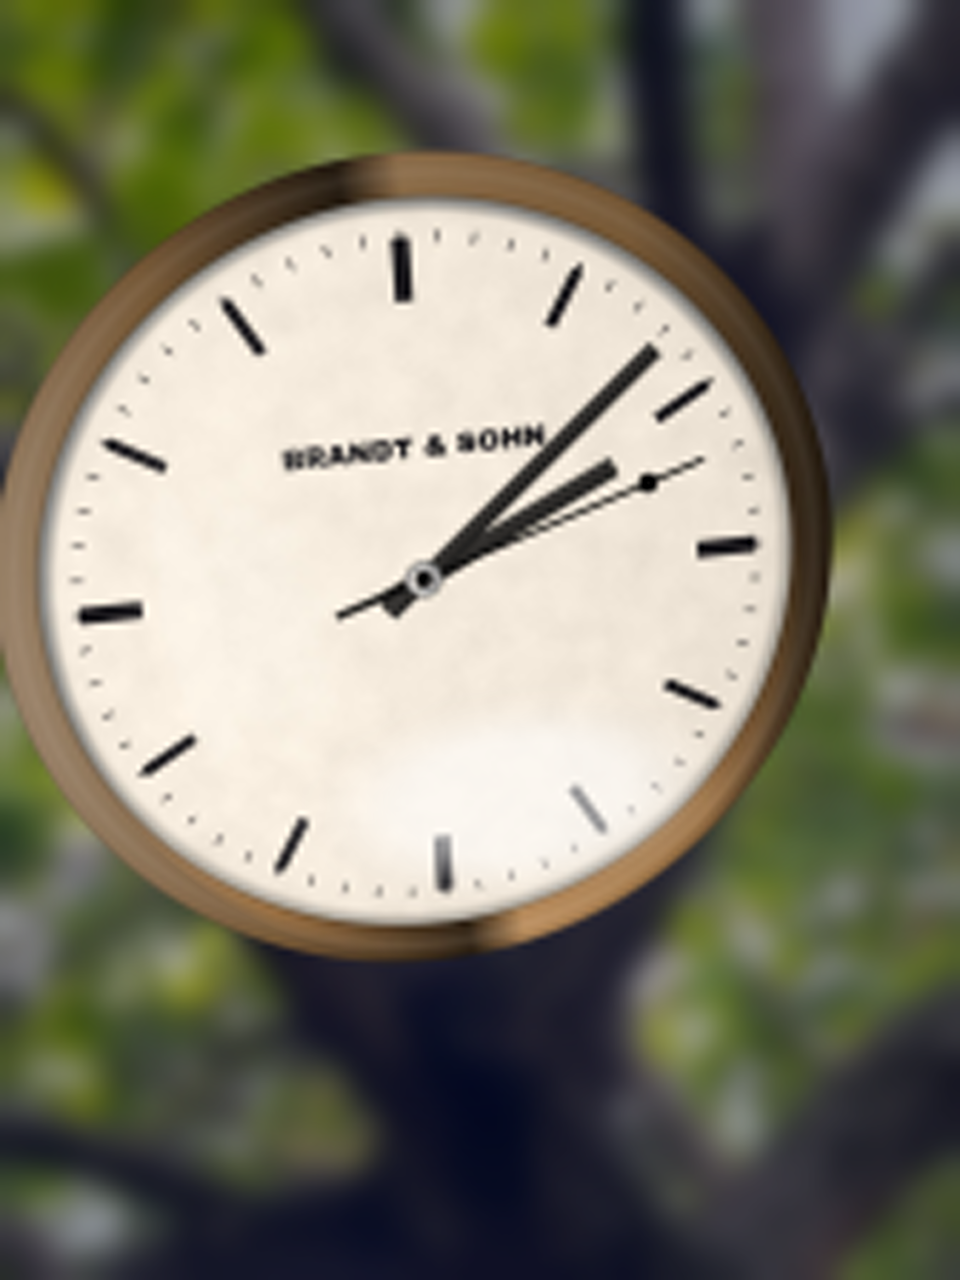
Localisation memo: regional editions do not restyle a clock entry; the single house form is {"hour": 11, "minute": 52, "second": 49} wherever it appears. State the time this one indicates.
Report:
{"hour": 2, "minute": 8, "second": 12}
